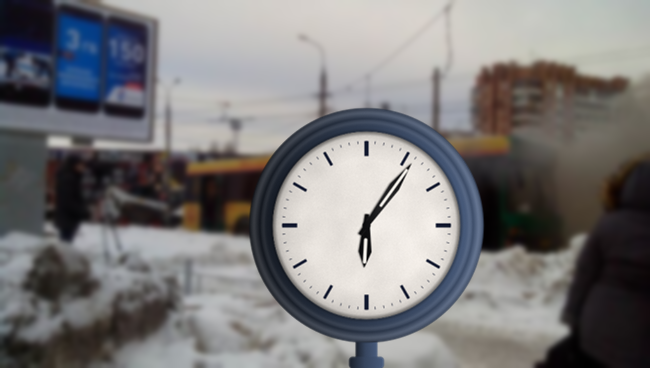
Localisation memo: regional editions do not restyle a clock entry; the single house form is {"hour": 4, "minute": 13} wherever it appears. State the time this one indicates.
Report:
{"hour": 6, "minute": 6}
